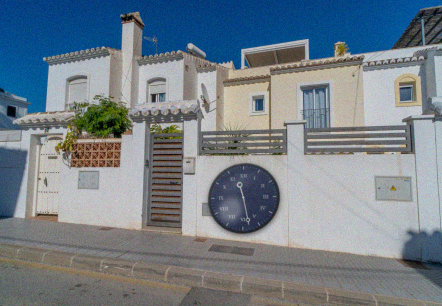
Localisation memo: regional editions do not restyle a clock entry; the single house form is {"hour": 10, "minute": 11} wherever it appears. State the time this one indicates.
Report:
{"hour": 11, "minute": 28}
